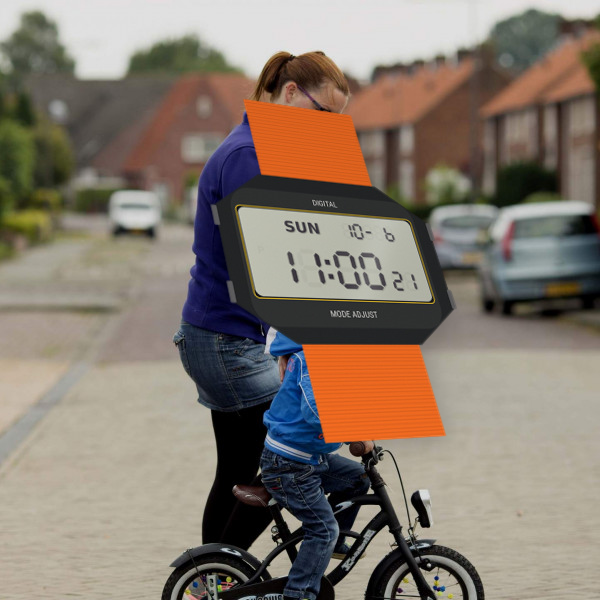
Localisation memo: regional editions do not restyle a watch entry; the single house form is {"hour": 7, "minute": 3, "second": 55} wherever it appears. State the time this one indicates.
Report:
{"hour": 11, "minute": 0, "second": 21}
